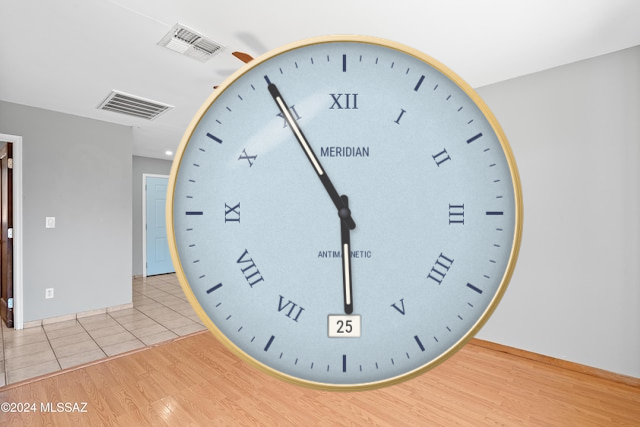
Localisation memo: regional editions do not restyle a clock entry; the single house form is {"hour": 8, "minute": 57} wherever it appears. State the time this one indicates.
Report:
{"hour": 5, "minute": 55}
